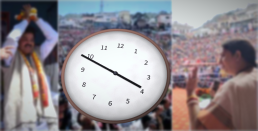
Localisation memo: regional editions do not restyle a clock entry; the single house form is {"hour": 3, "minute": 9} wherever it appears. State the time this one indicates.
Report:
{"hour": 3, "minute": 49}
